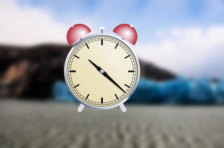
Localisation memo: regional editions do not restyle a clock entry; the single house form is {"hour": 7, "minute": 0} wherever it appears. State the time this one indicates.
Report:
{"hour": 10, "minute": 22}
